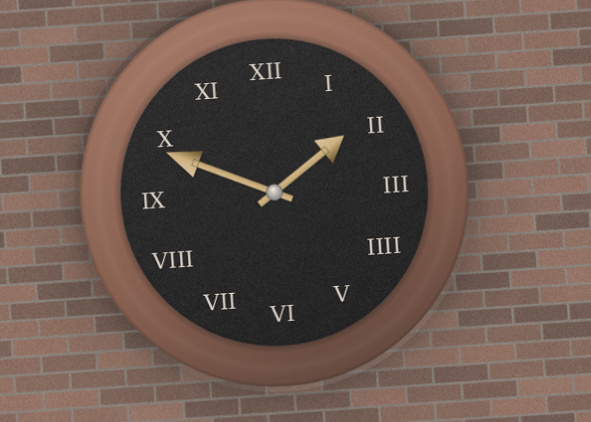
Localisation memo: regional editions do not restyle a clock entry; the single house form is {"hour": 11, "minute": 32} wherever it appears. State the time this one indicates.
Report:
{"hour": 1, "minute": 49}
